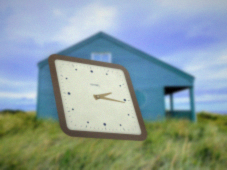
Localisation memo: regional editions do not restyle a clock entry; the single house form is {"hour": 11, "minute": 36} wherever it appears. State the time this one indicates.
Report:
{"hour": 2, "minute": 16}
